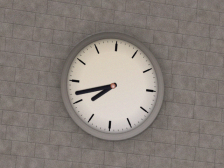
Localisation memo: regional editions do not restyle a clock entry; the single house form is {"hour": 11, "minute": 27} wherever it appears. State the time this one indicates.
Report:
{"hour": 7, "minute": 42}
